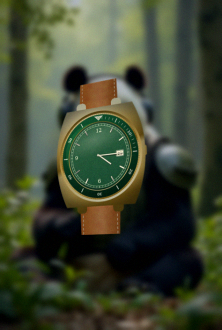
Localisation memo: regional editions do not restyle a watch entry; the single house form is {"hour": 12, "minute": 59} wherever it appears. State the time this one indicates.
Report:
{"hour": 4, "minute": 15}
